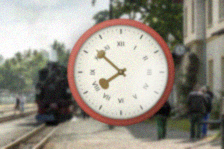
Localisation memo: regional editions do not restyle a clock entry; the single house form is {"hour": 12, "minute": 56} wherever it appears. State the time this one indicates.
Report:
{"hour": 7, "minute": 52}
